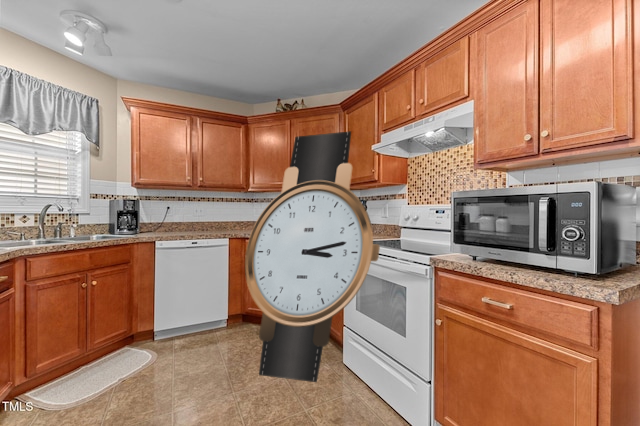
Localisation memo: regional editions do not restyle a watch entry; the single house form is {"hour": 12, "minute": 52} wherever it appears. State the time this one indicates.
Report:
{"hour": 3, "minute": 13}
